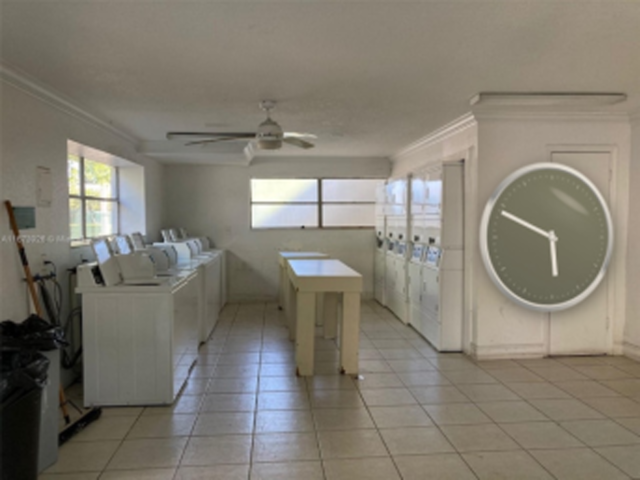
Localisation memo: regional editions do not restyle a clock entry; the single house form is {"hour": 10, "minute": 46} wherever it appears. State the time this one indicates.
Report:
{"hour": 5, "minute": 49}
